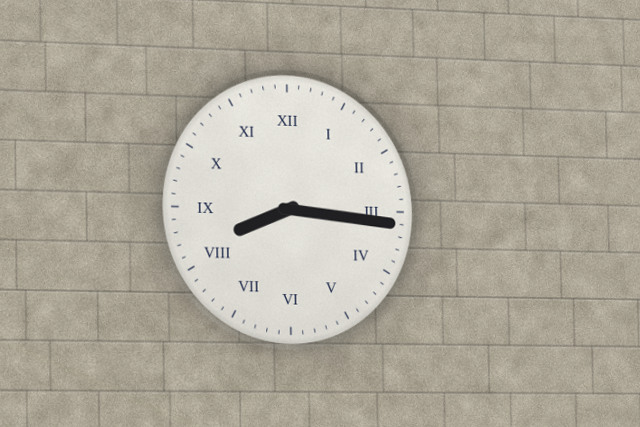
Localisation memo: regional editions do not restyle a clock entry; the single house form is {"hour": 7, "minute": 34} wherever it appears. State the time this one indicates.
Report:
{"hour": 8, "minute": 16}
